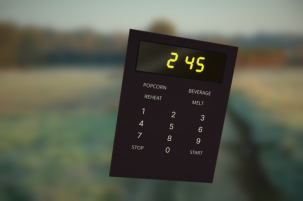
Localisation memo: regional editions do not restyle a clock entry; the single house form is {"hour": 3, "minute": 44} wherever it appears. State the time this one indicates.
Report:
{"hour": 2, "minute": 45}
